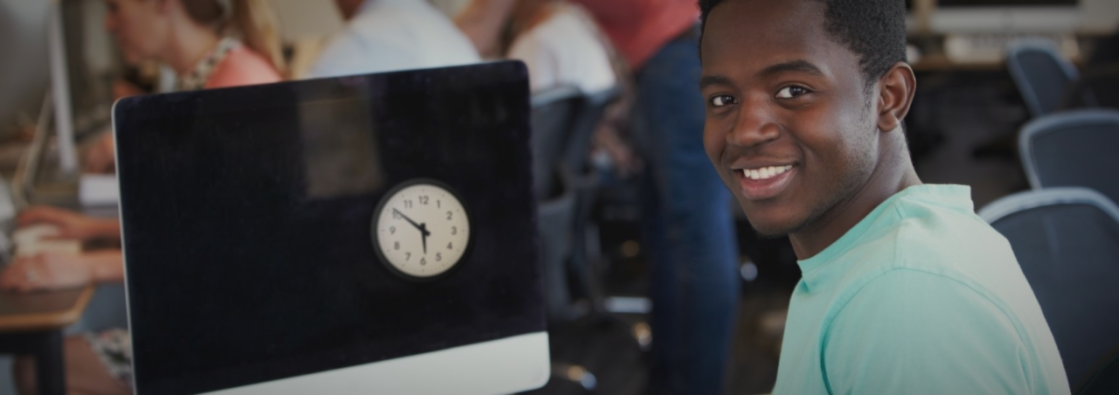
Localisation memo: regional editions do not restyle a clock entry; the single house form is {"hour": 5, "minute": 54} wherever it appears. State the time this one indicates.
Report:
{"hour": 5, "minute": 51}
